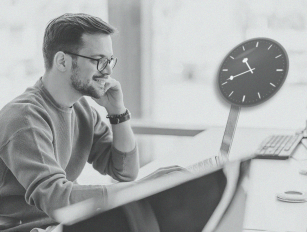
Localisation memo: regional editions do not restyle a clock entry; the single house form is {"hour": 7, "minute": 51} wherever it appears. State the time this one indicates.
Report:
{"hour": 10, "minute": 41}
